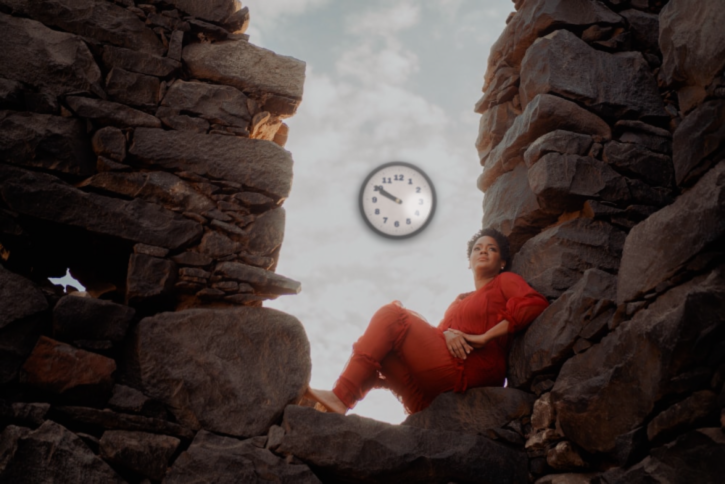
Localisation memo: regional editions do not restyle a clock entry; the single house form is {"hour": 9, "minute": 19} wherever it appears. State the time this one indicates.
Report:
{"hour": 9, "minute": 50}
